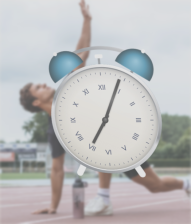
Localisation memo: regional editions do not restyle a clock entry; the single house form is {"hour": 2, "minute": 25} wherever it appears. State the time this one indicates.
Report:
{"hour": 7, "minute": 4}
